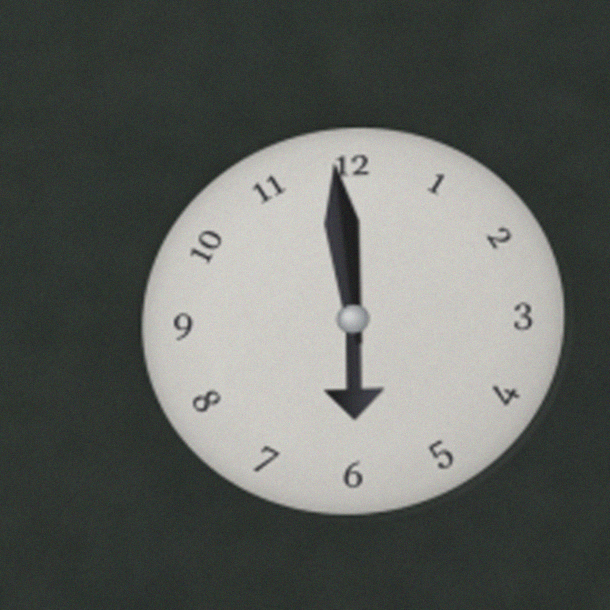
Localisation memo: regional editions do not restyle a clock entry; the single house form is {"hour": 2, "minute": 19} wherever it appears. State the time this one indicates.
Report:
{"hour": 5, "minute": 59}
